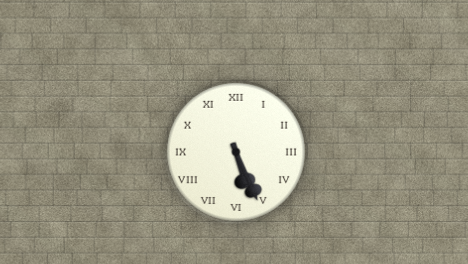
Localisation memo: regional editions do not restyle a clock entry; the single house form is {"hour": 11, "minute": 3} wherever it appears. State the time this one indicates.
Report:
{"hour": 5, "minute": 26}
